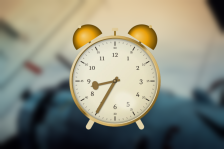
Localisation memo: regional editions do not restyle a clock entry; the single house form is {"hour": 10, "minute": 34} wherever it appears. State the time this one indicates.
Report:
{"hour": 8, "minute": 35}
